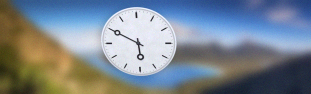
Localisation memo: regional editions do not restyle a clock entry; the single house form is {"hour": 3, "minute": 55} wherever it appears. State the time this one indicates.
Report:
{"hour": 5, "minute": 50}
